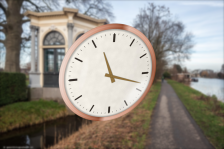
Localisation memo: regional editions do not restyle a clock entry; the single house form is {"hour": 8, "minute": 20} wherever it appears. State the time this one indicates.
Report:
{"hour": 11, "minute": 18}
